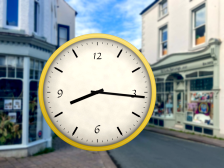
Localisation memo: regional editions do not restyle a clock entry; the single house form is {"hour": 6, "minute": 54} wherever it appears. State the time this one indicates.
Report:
{"hour": 8, "minute": 16}
